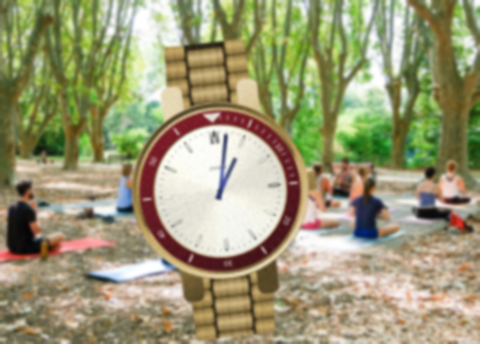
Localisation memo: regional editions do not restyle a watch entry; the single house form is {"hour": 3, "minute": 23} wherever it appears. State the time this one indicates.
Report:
{"hour": 1, "minute": 2}
